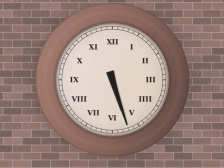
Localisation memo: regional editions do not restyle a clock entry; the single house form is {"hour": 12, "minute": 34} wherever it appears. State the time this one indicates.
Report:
{"hour": 5, "minute": 27}
